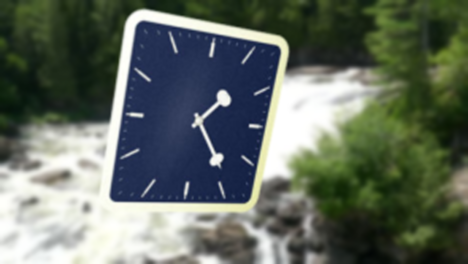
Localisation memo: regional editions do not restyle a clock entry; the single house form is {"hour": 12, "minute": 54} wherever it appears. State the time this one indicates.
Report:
{"hour": 1, "minute": 24}
